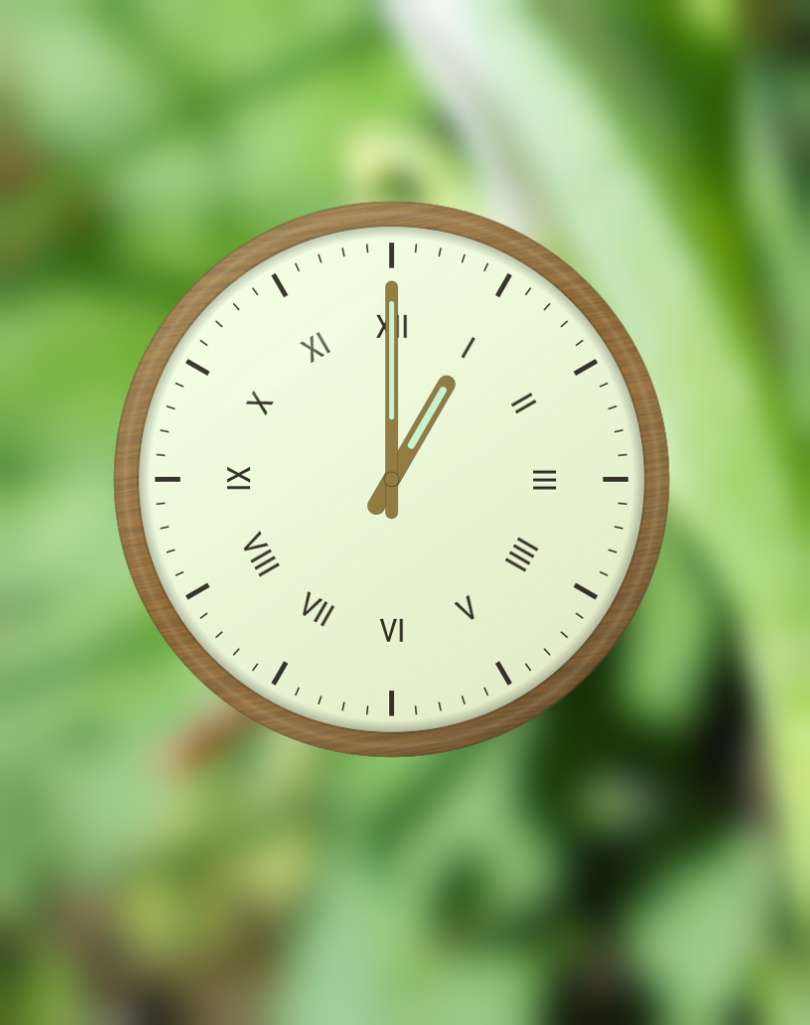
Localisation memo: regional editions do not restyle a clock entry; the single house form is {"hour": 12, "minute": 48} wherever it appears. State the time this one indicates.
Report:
{"hour": 1, "minute": 0}
